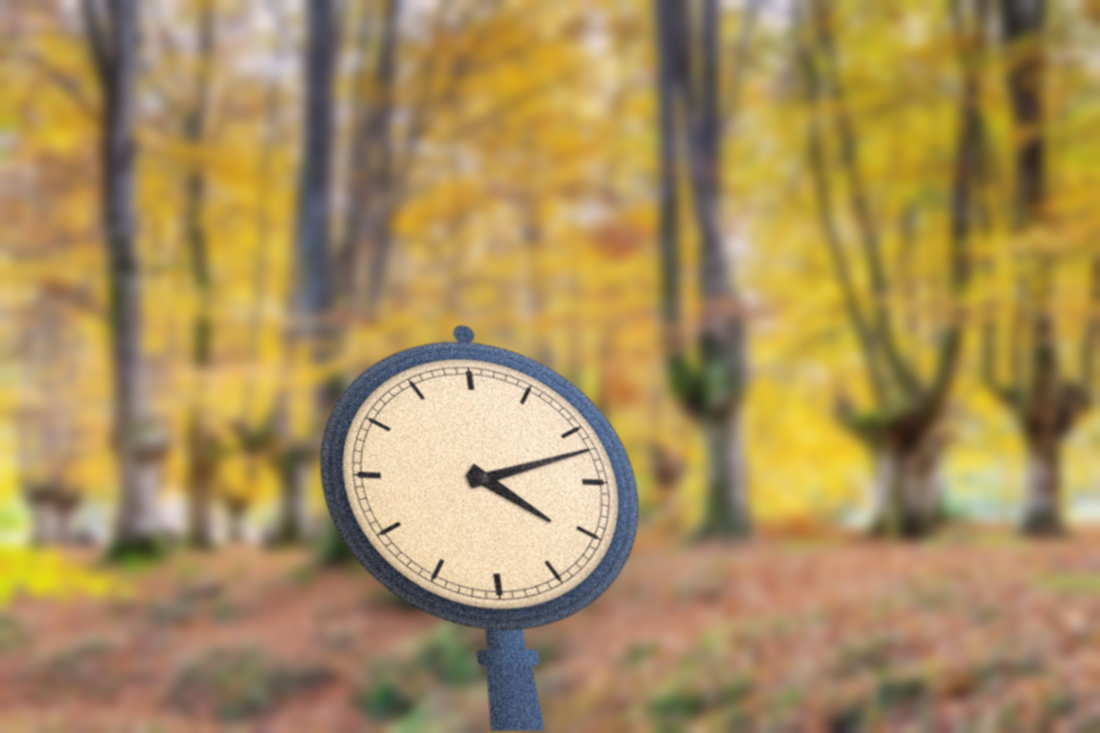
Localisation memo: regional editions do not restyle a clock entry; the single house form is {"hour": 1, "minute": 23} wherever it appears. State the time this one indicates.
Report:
{"hour": 4, "minute": 12}
